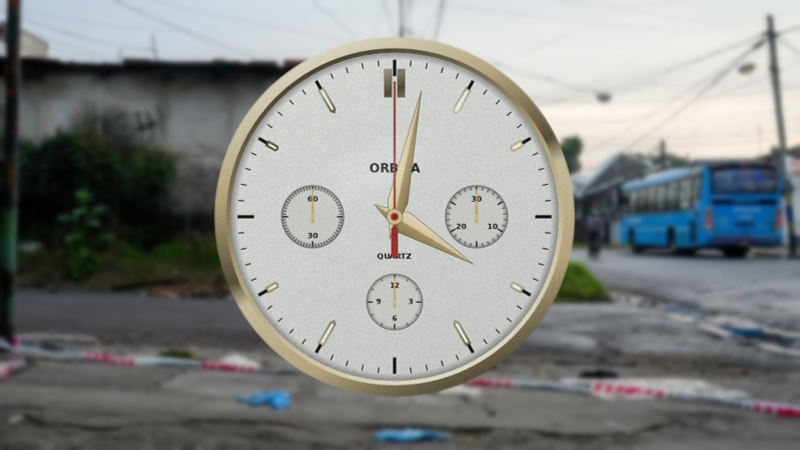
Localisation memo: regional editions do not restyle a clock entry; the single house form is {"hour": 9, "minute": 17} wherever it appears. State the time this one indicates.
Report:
{"hour": 4, "minute": 2}
